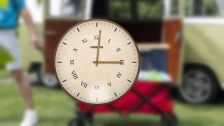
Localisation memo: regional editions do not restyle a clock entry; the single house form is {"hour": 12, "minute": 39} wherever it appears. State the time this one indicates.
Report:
{"hour": 3, "minute": 1}
